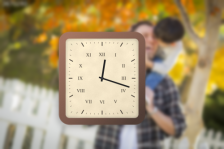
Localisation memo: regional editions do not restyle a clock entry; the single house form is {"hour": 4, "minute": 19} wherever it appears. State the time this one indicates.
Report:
{"hour": 12, "minute": 18}
